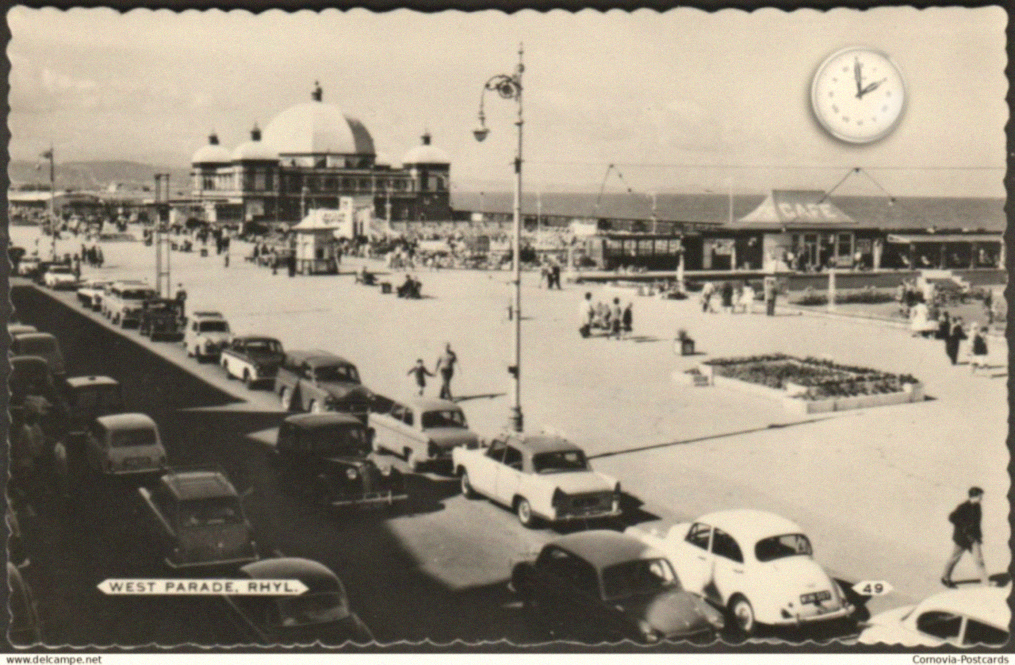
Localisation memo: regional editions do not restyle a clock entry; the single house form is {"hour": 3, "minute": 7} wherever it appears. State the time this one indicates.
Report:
{"hour": 1, "minute": 59}
